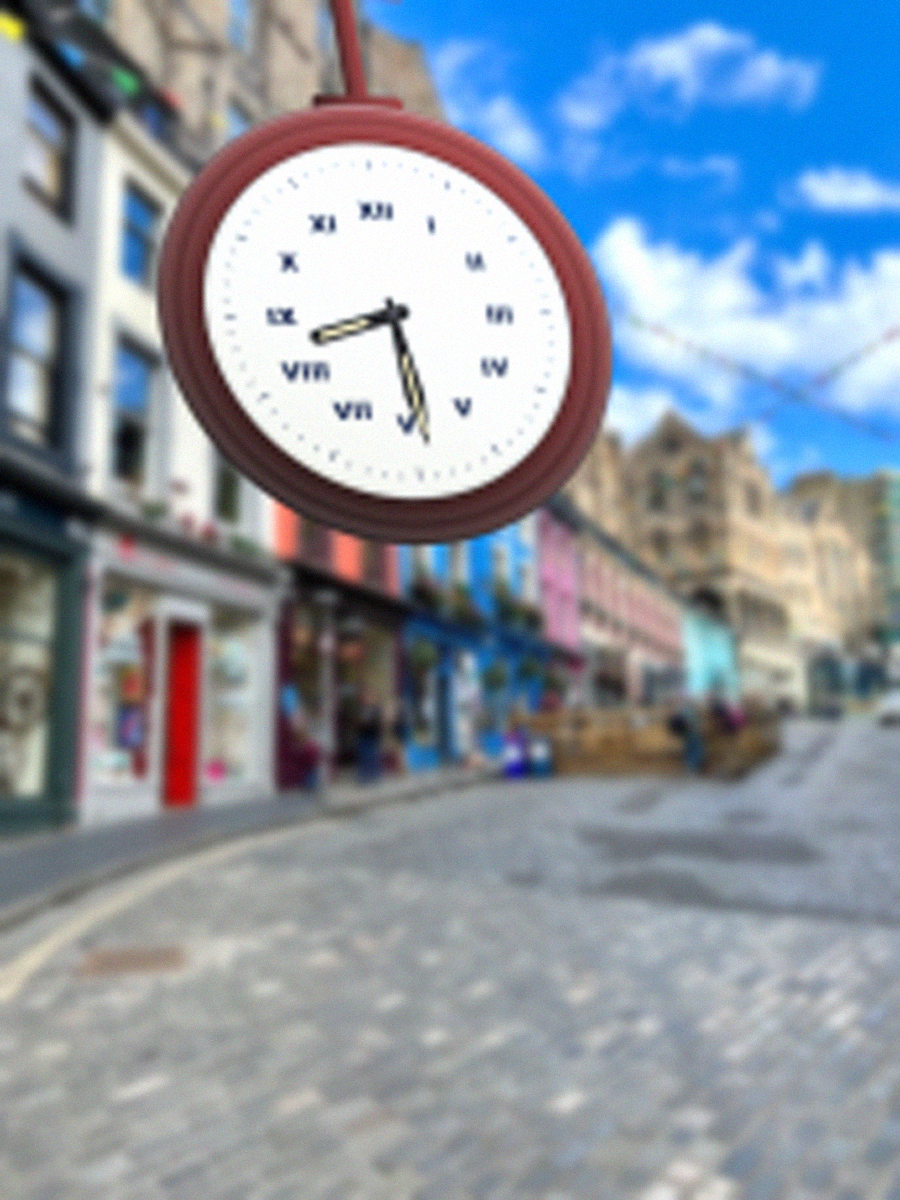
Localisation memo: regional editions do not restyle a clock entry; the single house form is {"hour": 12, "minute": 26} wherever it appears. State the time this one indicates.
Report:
{"hour": 8, "minute": 29}
